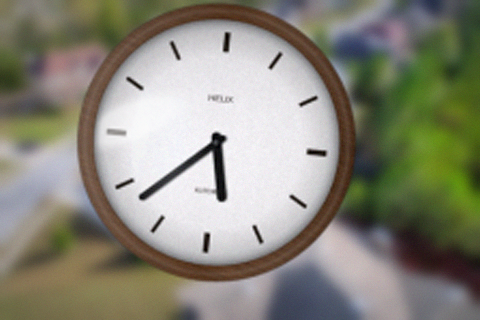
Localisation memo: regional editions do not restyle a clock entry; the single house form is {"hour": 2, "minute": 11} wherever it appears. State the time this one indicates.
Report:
{"hour": 5, "minute": 38}
